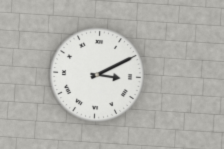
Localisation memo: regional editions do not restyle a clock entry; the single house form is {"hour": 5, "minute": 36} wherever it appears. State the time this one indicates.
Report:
{"hour": 3, "minute": 10}
